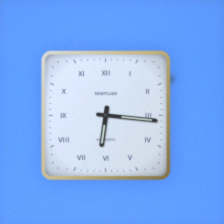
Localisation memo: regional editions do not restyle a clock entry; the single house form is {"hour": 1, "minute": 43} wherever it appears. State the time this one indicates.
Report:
{"hour": 6, "minute": 16}
